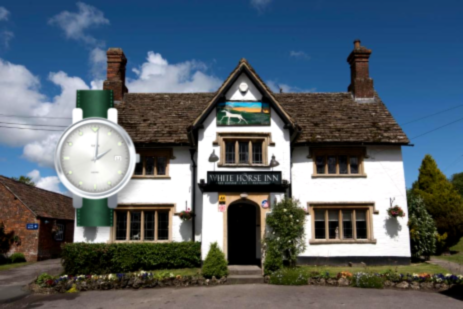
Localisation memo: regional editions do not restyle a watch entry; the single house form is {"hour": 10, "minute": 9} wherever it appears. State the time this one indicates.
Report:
{"hour": 2, "minute": 1}
